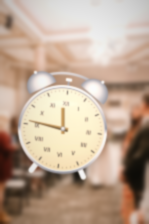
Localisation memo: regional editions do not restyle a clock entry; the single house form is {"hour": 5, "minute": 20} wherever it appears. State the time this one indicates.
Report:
{"hour": 11, "minute": 46}
